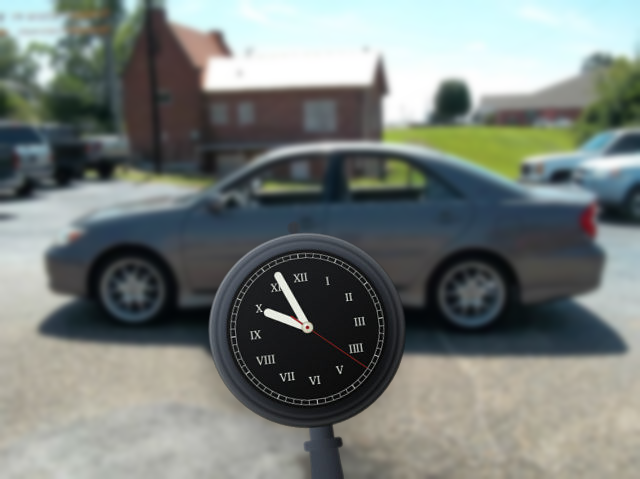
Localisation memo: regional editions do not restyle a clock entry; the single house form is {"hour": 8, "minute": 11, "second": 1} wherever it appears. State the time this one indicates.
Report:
{"hour": 9, "minute": 56, "second": 22}
